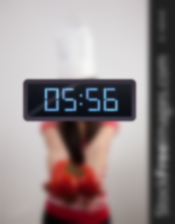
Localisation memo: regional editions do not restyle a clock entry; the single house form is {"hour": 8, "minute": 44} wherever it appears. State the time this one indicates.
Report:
{"hour": 5, "minute": 56}
